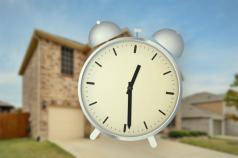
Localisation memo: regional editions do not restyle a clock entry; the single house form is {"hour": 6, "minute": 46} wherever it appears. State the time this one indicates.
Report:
{"hour": 12, "minute": 29}
